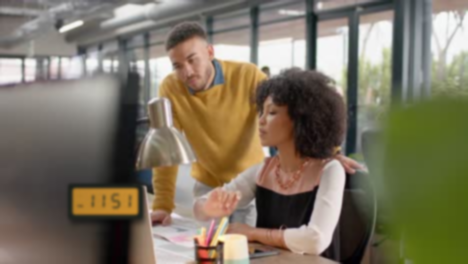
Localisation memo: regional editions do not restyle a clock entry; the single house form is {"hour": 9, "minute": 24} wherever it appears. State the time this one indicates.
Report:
{"hour": 11, "minute": 51}
